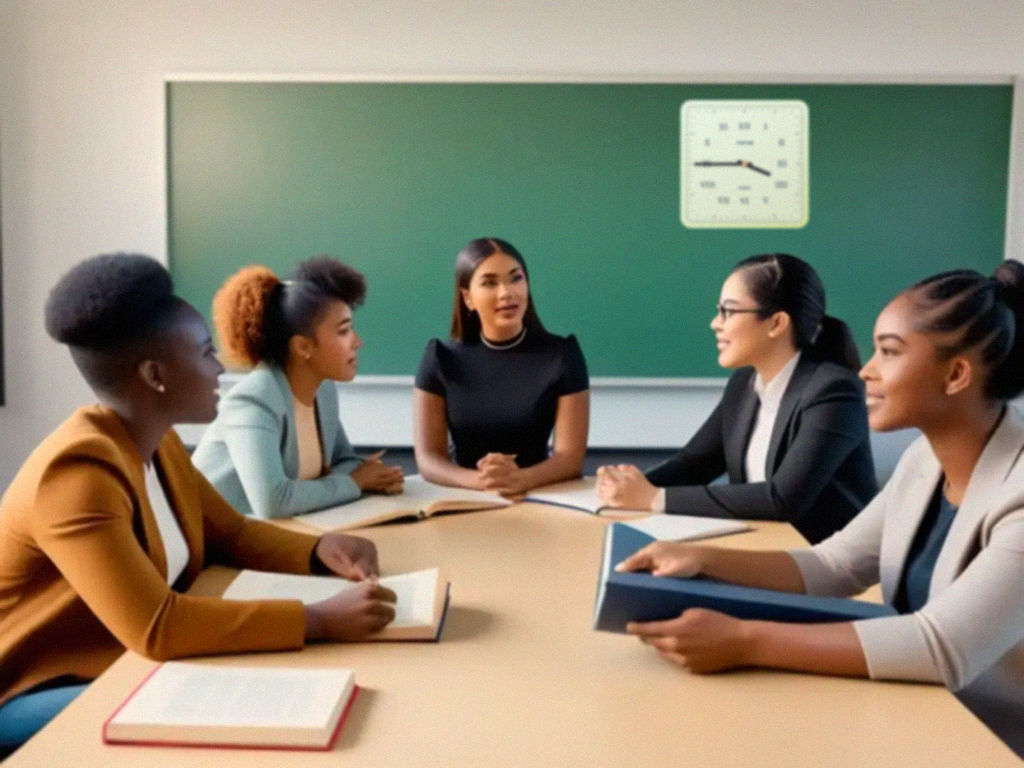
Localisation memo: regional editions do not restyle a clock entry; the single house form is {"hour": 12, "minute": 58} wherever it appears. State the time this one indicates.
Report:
{"hour": 3, "minute": 45}
